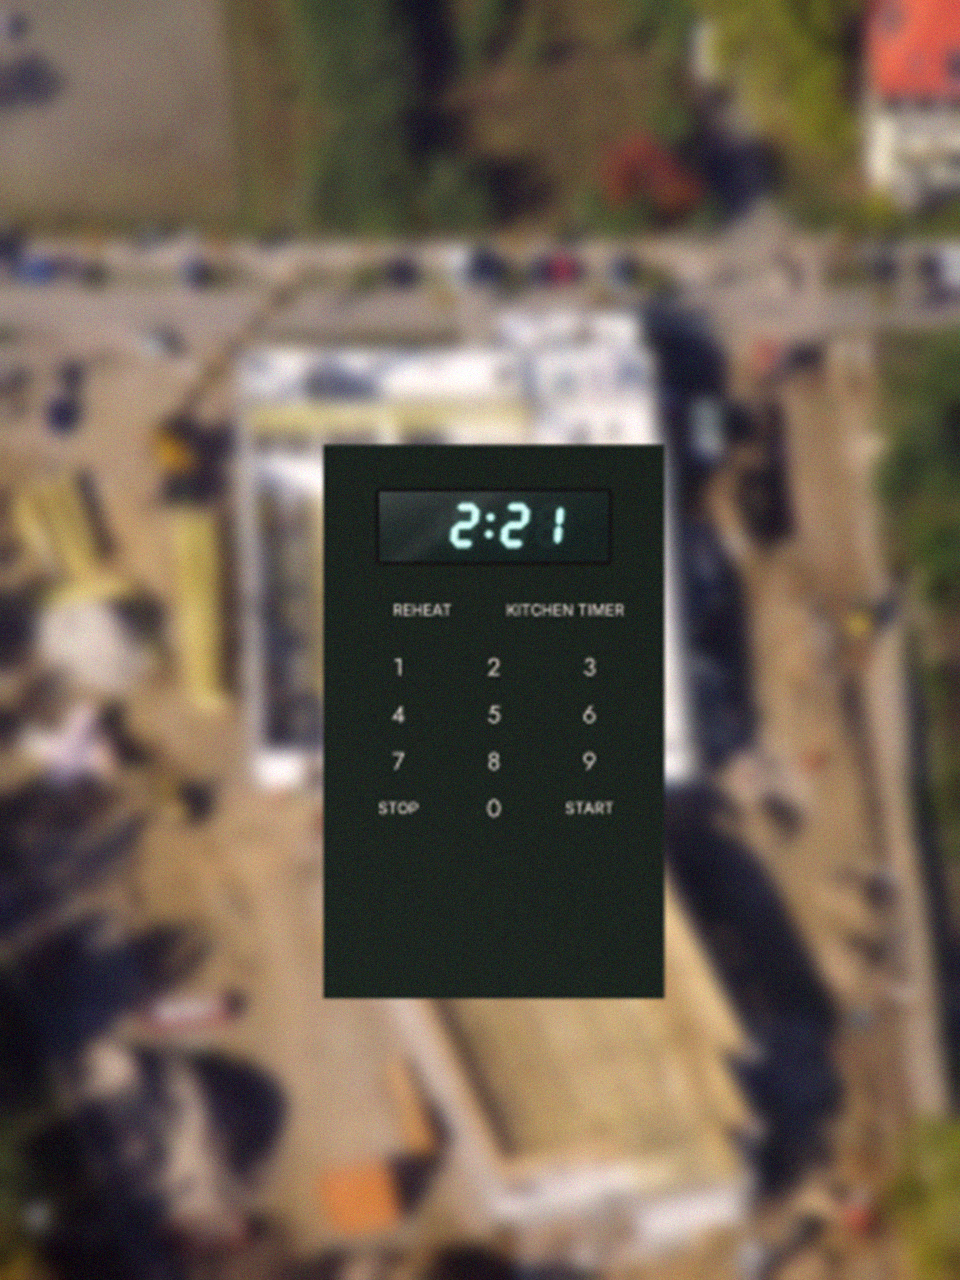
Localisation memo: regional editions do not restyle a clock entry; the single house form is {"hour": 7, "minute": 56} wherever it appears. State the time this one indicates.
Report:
{"hour": 2, "minute": 21}
